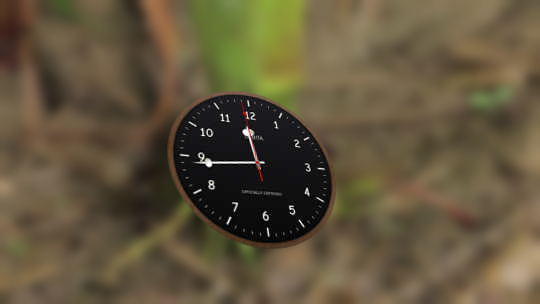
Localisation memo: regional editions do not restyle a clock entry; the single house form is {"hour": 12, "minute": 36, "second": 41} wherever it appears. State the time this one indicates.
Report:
{"hour": 11, "minute": 43, "second": 59}
